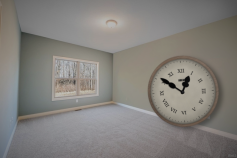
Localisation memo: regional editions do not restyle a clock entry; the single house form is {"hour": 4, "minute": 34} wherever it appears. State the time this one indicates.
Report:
{"hour": 12, "minute": 51}
